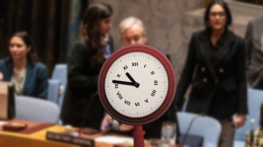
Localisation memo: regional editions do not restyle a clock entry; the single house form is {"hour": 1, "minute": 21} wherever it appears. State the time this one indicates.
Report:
{"hour": 10, "minute": 47}
